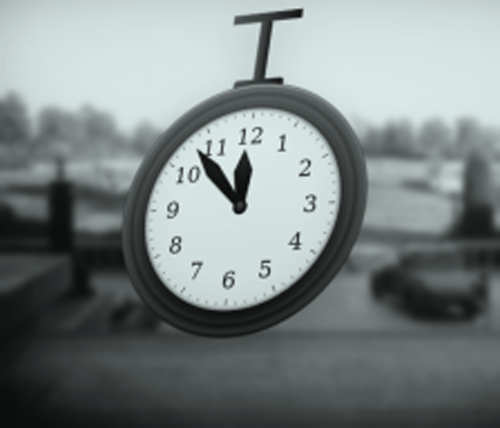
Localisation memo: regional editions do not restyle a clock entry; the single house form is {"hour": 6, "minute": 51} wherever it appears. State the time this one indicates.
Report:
{"hour": 11, "minute": 53}
